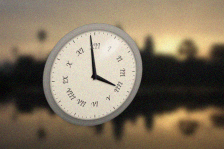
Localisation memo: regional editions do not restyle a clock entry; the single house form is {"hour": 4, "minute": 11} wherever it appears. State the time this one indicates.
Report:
{"hour": 3, "minute": 59}
